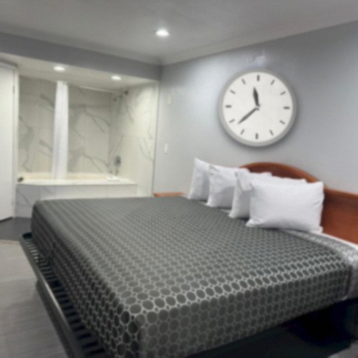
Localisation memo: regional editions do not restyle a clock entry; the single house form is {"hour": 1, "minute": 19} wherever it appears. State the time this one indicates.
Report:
{"hour": 11, "minute": 38}
